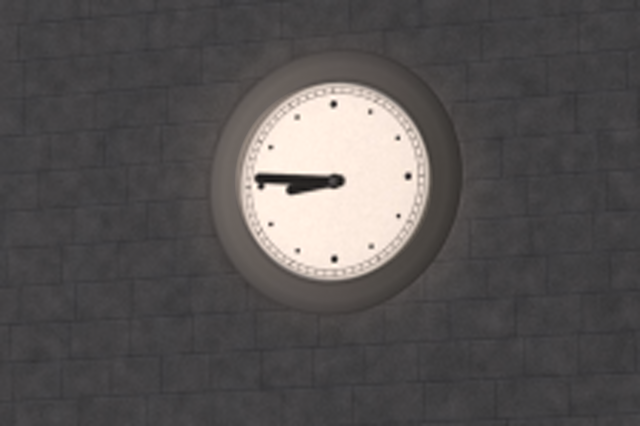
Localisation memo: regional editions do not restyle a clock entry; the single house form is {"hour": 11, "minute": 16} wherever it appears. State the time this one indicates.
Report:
{"hour": 8, "minute": 46}
